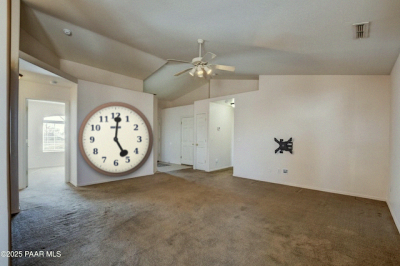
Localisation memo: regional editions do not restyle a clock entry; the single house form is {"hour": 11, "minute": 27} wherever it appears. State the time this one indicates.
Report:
{"hour": 5, "minute": 1}
